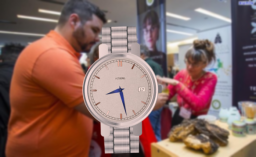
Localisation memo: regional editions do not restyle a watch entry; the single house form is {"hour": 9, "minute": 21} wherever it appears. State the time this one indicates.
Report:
{"hour": 8, "minute": 28}
